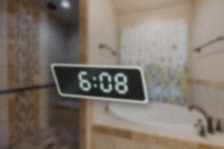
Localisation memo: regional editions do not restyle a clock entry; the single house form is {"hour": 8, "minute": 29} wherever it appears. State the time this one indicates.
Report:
{"hour": 6, "minute": 8}
